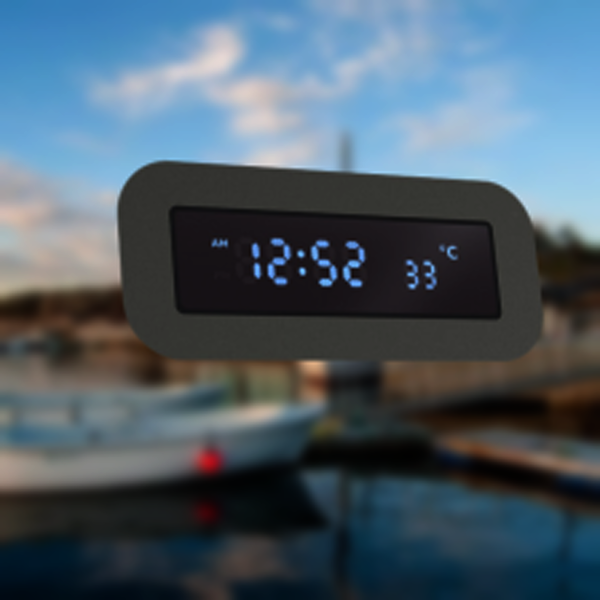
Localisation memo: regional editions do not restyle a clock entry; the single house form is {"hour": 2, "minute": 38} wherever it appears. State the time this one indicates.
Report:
{"hour": 12, "minute": 52}
